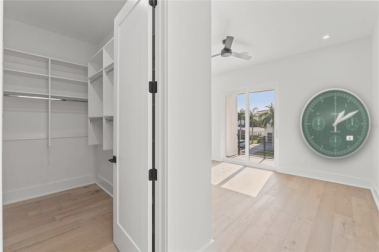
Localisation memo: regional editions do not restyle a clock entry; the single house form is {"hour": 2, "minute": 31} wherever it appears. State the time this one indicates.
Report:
{"hour": 1, "minute": 10}
